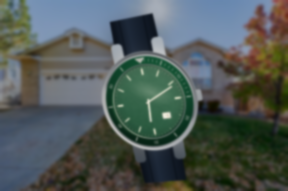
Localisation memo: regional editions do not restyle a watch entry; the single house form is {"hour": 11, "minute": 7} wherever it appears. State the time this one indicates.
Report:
{"hour": 6, "minute": 11}
